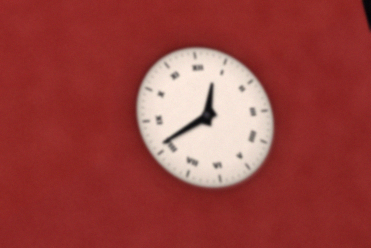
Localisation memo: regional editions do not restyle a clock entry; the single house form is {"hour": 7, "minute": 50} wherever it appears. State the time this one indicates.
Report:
{"hour": 12, "minute": 41}
